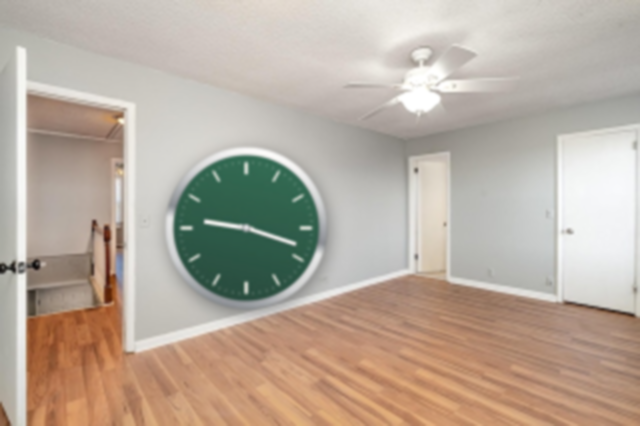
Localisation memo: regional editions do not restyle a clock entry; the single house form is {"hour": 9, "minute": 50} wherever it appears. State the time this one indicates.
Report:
{"hour": 9, "minute": 18}
